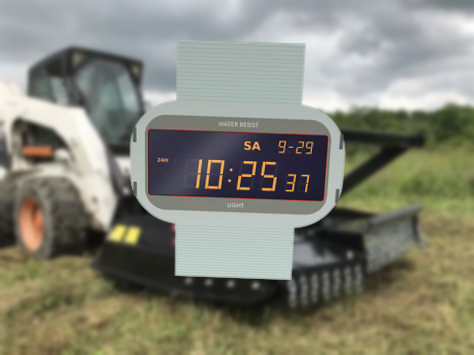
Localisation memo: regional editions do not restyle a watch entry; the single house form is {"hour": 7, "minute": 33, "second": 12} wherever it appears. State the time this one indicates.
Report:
{"hour": 10, "minute": 25, "second": 37}
